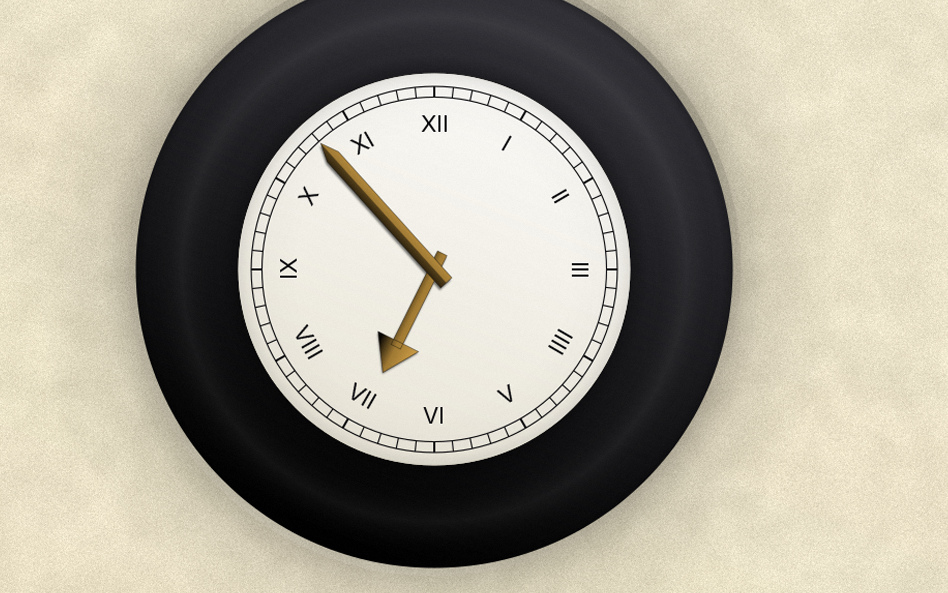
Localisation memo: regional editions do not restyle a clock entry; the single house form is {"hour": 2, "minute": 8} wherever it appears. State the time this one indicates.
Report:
{"hour": 6, "minute": 53}
